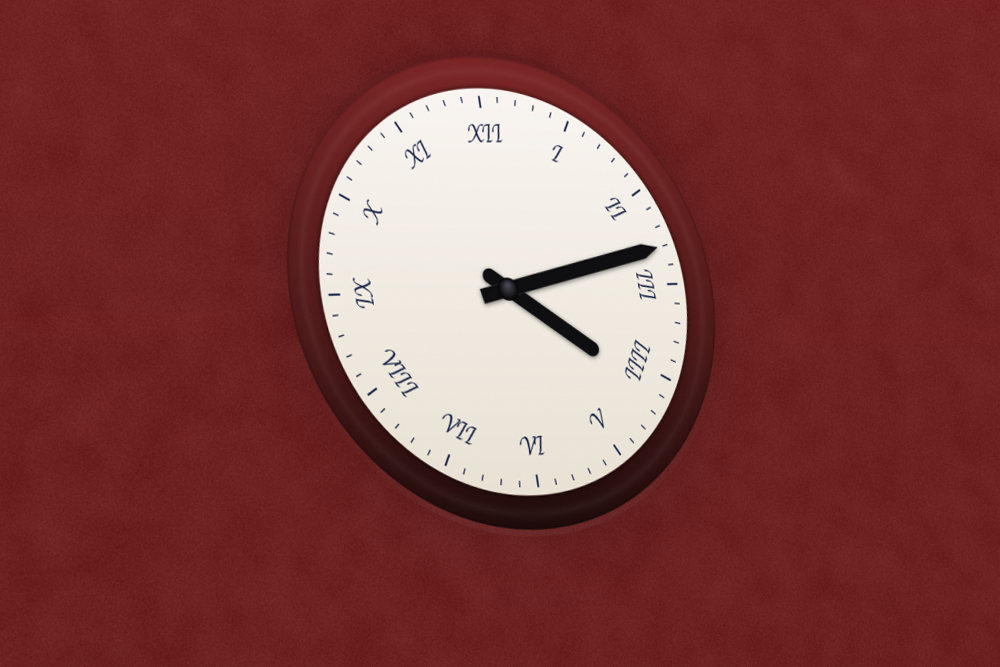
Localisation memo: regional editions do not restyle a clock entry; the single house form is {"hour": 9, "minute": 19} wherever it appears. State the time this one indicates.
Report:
{"hour": 4, "minute": 13}
